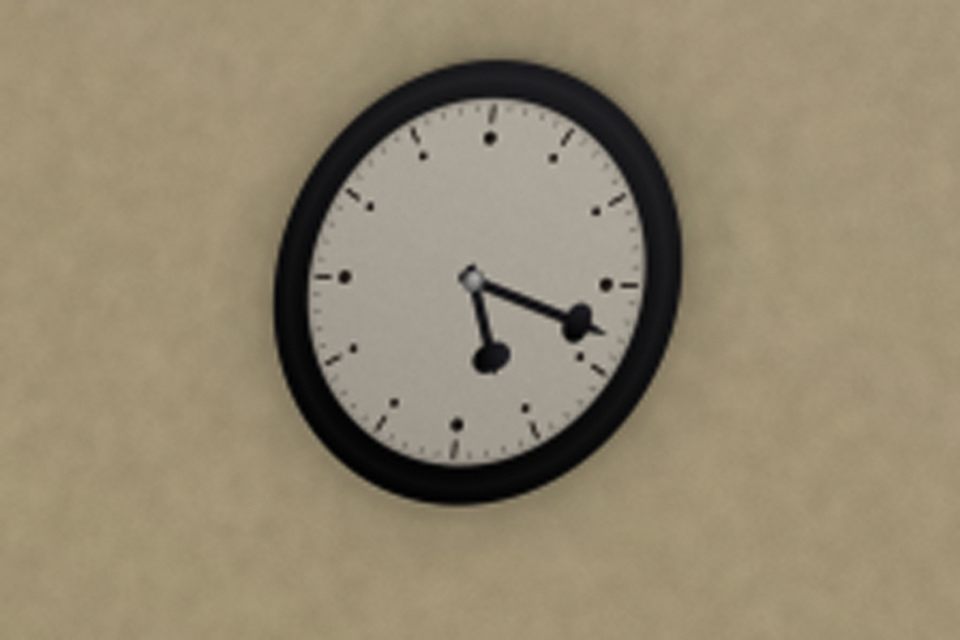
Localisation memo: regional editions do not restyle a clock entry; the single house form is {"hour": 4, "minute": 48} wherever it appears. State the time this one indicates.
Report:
{"hour": 5, "minute": 18}
